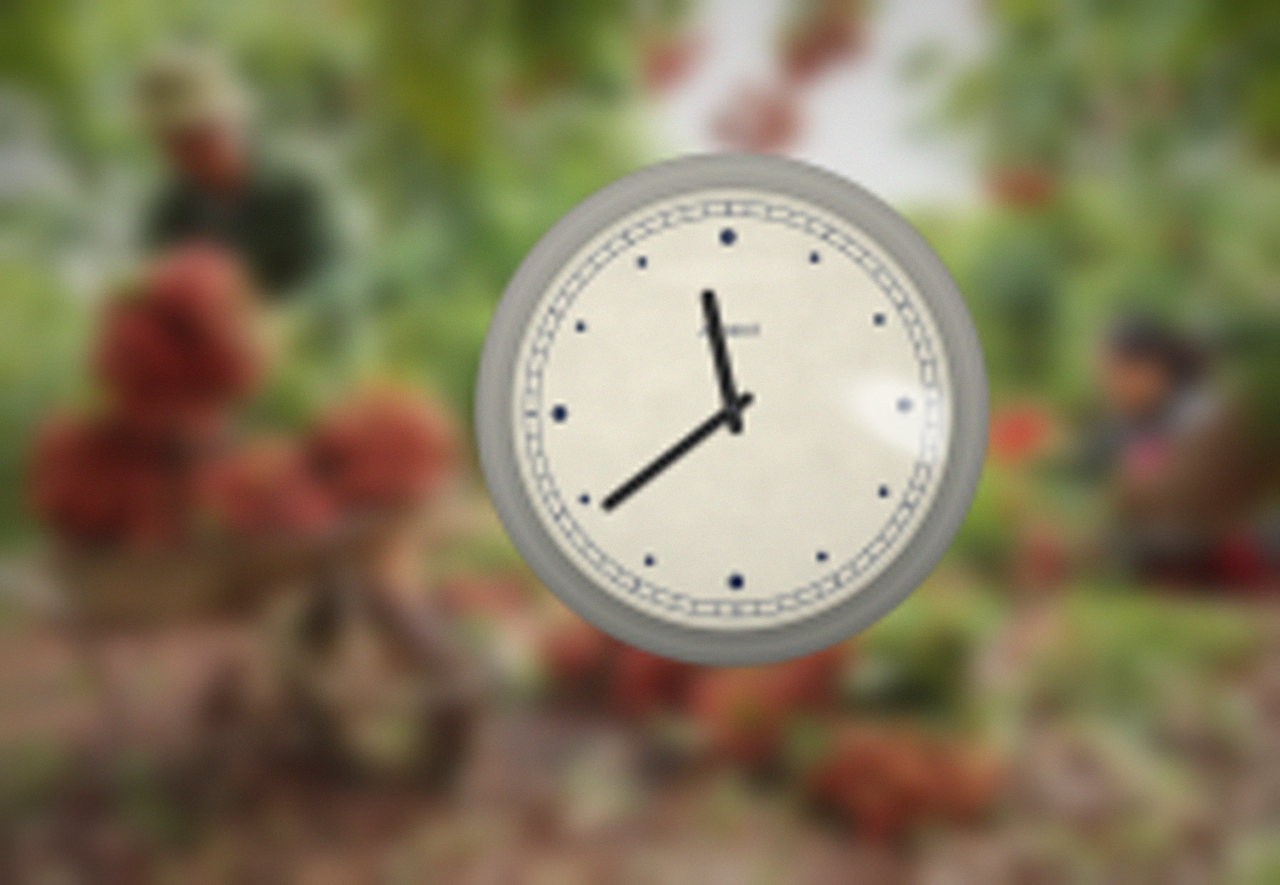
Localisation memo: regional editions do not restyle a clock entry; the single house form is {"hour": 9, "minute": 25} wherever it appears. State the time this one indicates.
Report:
{"hour": 11, "minute": 39}
